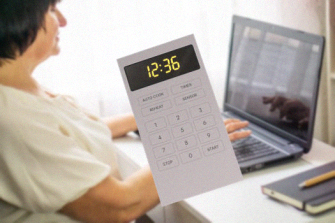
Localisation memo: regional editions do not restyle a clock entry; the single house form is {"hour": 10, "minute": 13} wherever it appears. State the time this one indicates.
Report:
{"hour": 12, "minute": 36}
